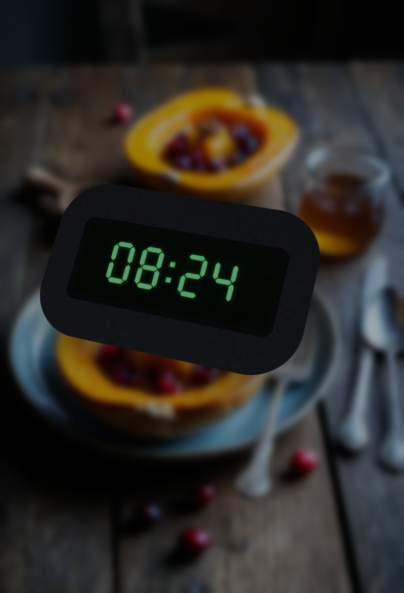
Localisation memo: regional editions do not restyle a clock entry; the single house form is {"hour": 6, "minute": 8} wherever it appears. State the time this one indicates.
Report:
{"hour": 8, "minute": 24}
